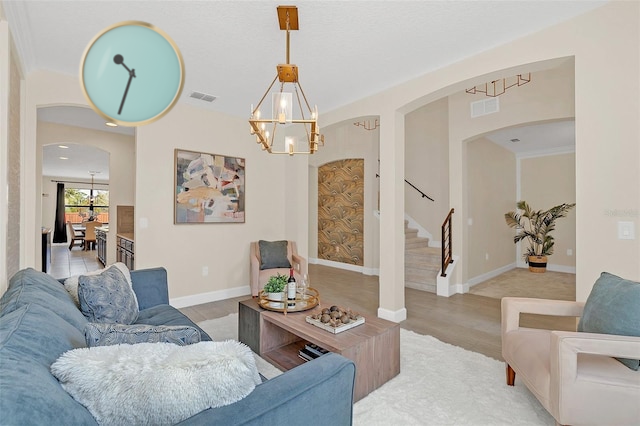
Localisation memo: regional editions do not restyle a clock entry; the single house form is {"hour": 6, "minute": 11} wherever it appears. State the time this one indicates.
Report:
{"hour": 10, "minute": 33}
